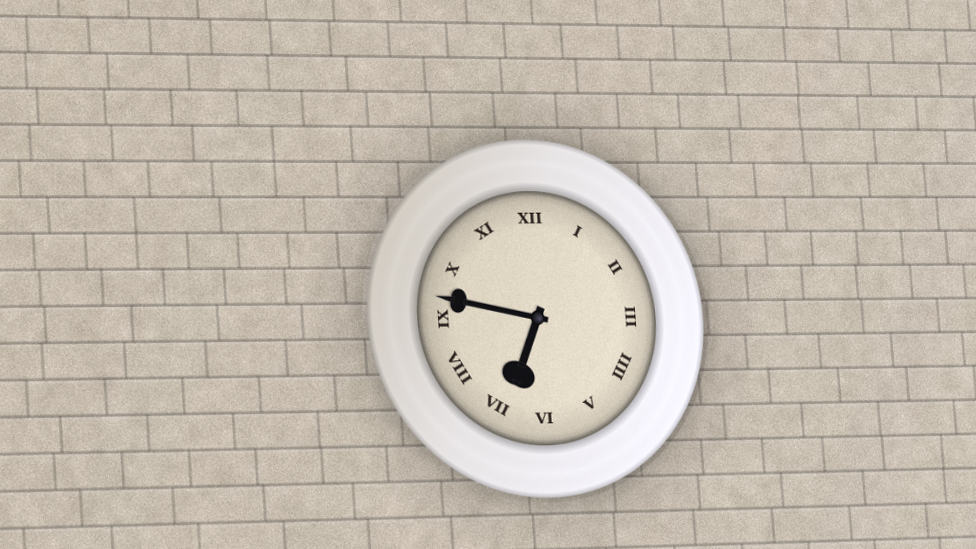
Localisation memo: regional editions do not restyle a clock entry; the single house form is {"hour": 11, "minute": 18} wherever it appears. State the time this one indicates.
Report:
{"hour": 6, "minute": 47}
